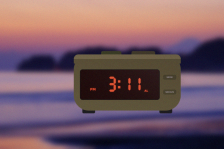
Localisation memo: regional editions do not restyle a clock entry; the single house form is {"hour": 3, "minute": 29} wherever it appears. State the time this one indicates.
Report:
{"hour": 3, "minute": 11}
